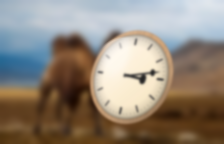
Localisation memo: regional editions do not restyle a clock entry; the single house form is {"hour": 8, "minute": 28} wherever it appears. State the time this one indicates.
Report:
{"hour": 3, "minute": 13}
